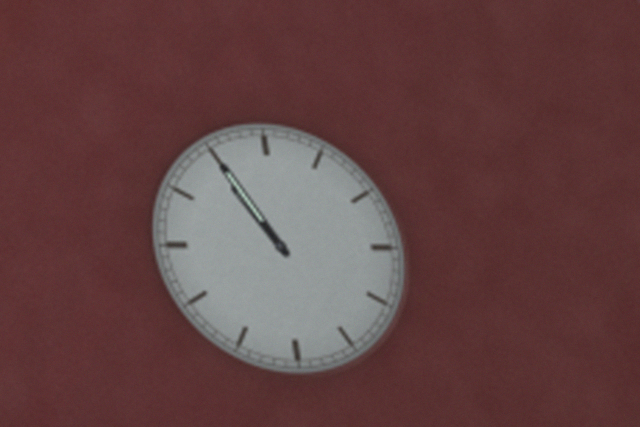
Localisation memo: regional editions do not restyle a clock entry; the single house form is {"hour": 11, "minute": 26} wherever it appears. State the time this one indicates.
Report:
{"hour": 10, "minute": 55}
